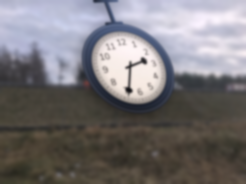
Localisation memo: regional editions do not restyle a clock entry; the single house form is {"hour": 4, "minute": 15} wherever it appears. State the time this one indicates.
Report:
{"hour": 2, "minute": 34}
